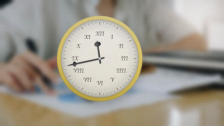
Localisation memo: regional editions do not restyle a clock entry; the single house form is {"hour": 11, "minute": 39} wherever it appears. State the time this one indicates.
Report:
{"hour": 11, "minute": 43}
